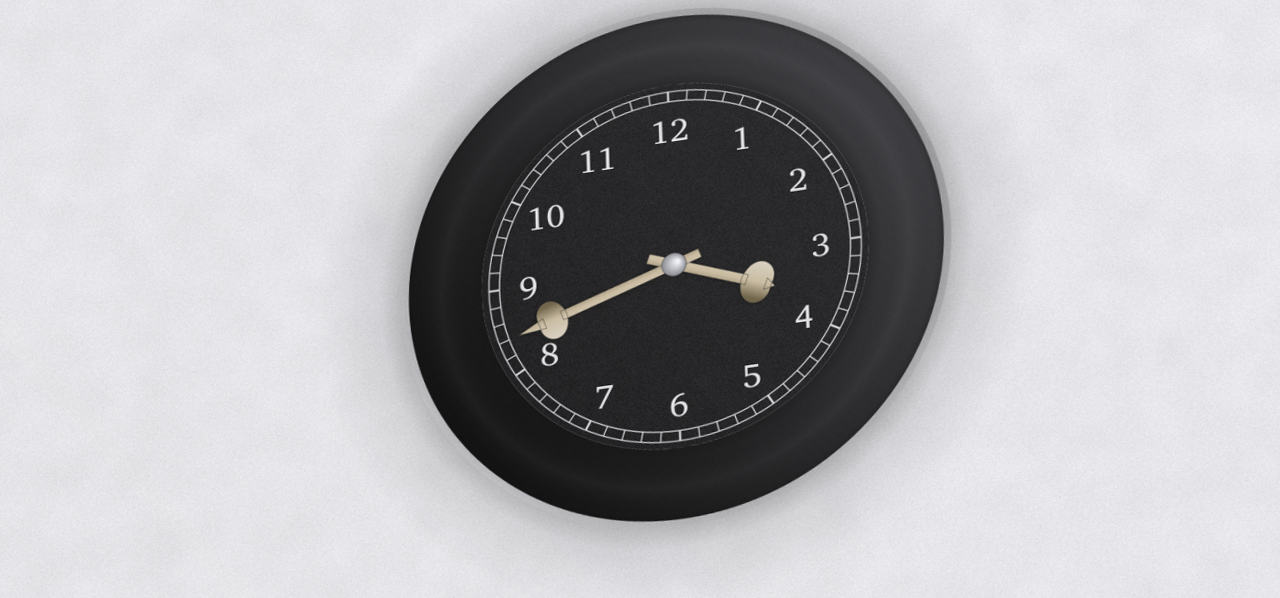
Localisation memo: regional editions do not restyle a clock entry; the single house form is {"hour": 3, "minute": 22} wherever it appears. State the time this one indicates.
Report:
{"hour": 3, "minute": 42}
